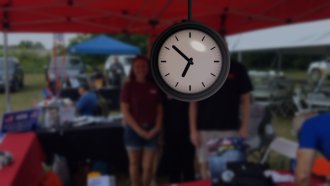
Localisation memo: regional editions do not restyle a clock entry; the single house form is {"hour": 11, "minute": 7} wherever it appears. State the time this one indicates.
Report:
{"hour": 6, "minute": 52}
